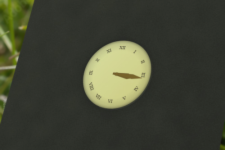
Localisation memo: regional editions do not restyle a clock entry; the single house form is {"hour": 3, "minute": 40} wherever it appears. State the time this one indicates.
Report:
{"hour": 3, "minute": 16}
